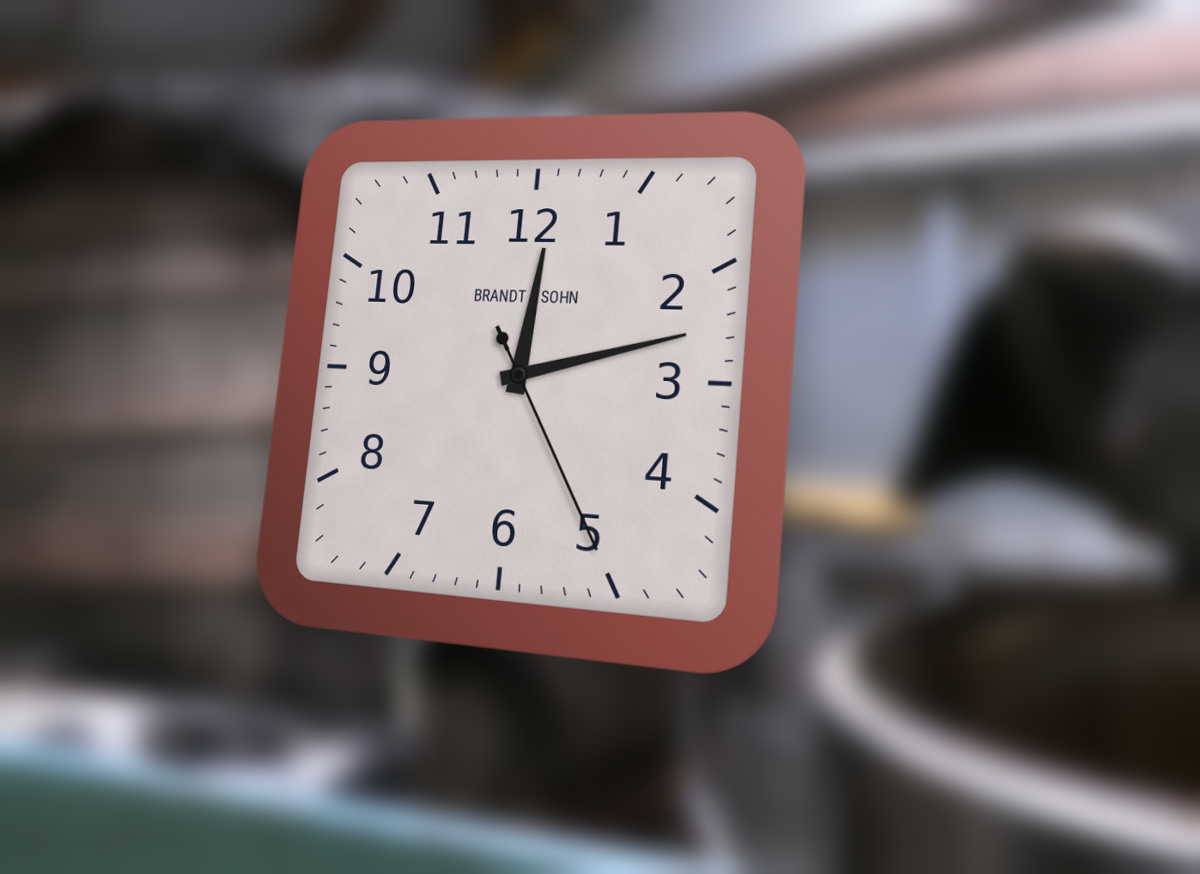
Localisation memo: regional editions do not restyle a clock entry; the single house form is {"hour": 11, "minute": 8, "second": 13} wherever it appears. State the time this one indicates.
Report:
{"hour": 12, "minute": 12, "second": 25}
